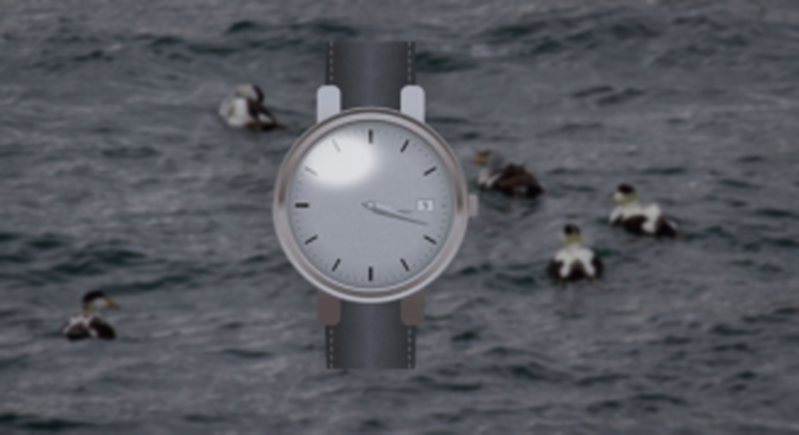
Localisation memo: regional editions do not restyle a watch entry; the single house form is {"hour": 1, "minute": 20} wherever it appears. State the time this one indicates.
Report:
{"hour": 3, "minute": 18}
